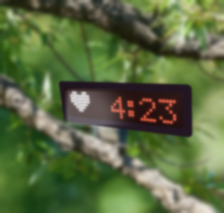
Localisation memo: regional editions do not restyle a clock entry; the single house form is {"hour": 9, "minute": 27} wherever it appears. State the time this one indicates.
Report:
{"hour": 4, "minute": 23}
